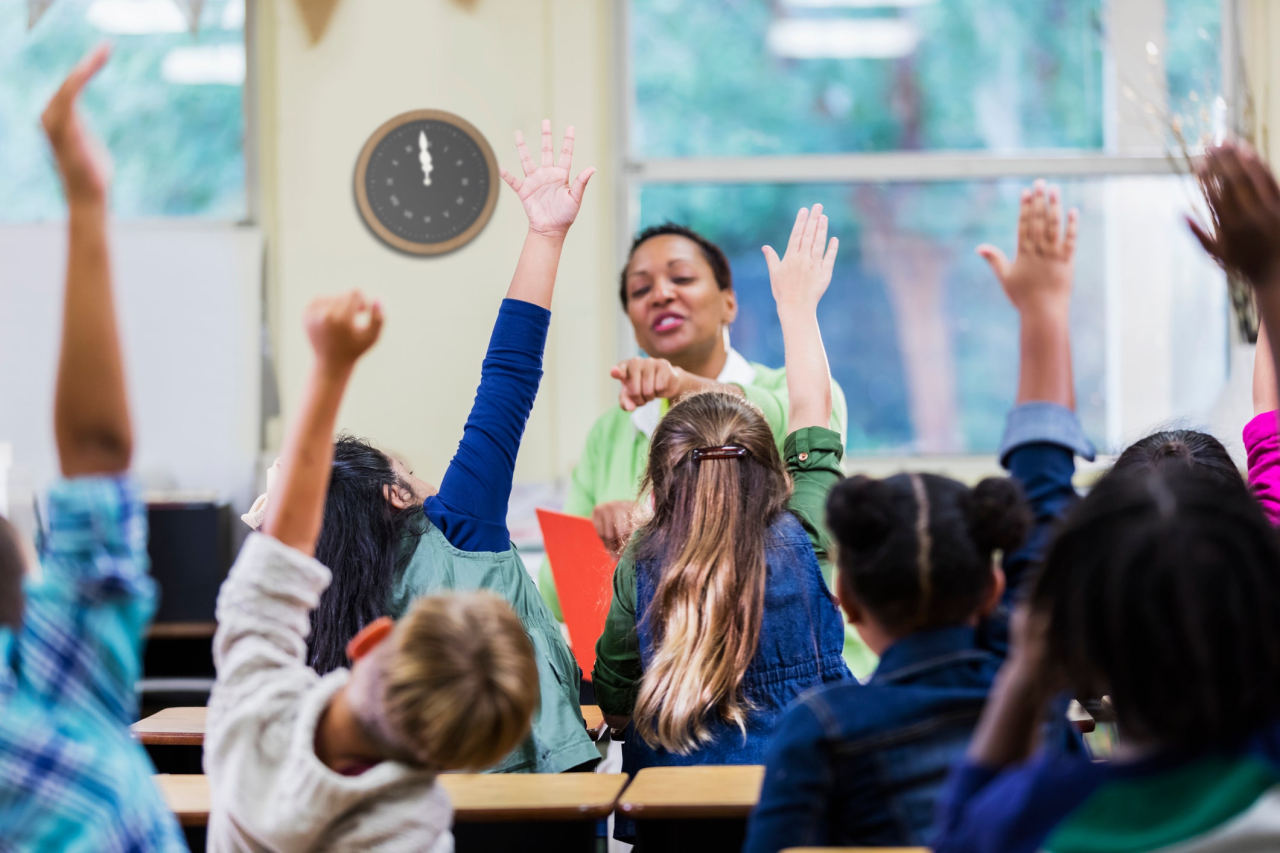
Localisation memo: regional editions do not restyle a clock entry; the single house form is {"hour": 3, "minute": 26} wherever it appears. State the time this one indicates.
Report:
{"hour": 11, "minute": 59}
